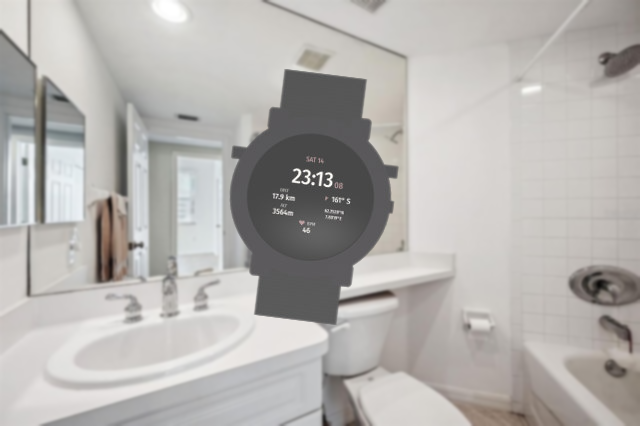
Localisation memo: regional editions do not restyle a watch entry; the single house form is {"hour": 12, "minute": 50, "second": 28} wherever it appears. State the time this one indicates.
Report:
{"hour": 23, "minute": 13, "second": 8}
